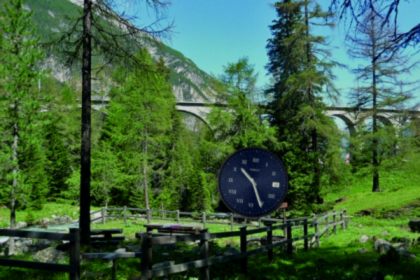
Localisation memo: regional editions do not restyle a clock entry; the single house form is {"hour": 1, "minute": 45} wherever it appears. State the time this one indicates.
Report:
{"hour": 10, "minute": 26}
